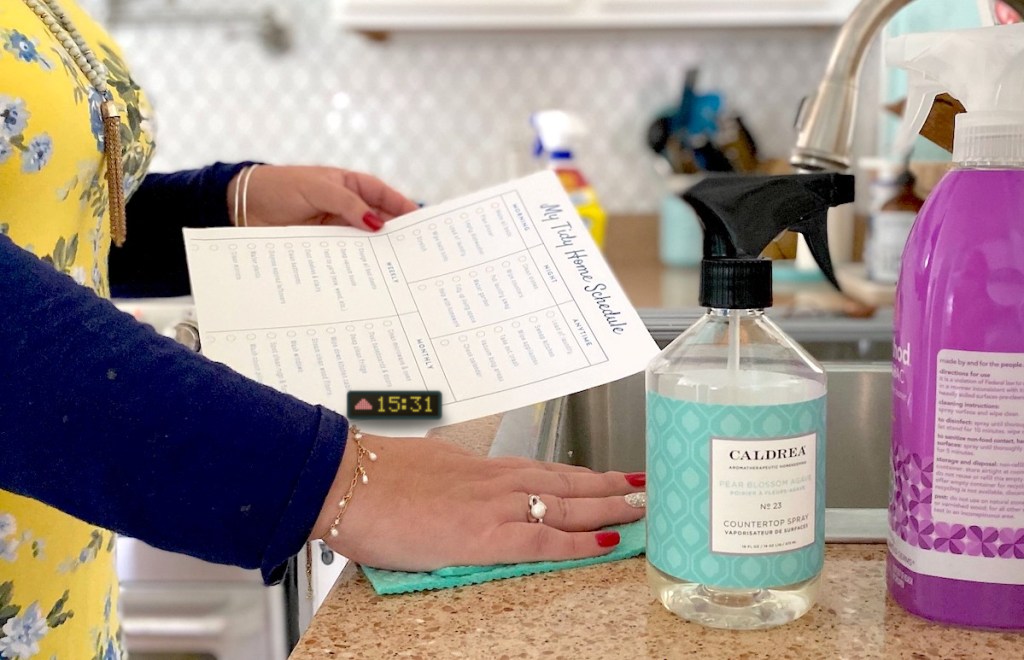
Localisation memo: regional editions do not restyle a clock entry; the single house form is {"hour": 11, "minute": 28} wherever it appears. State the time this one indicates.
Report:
{"hour": 15, "minute": 31}
